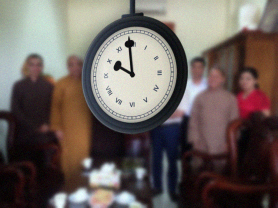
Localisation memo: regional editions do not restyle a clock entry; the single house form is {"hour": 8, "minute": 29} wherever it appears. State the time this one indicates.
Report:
{"hour": 9, "minute": 59}
